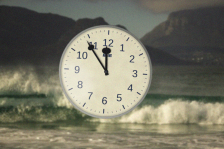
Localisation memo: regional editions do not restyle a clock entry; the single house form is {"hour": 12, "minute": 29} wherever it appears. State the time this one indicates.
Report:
{"hour": 11, "minute": 54}
